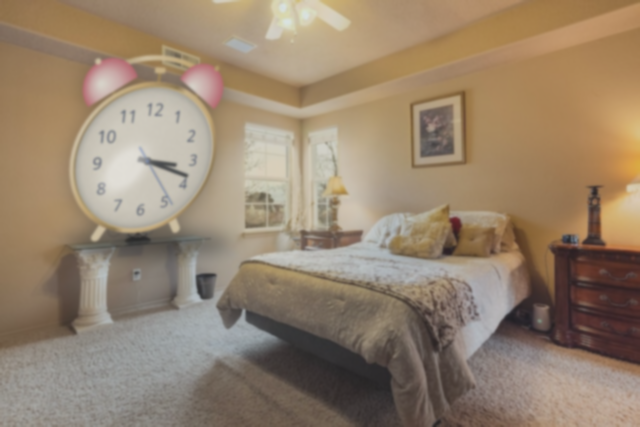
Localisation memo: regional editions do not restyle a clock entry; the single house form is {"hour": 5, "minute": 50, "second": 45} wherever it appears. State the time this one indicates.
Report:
{"hour": 3, "minute": 18, "second": 24}
